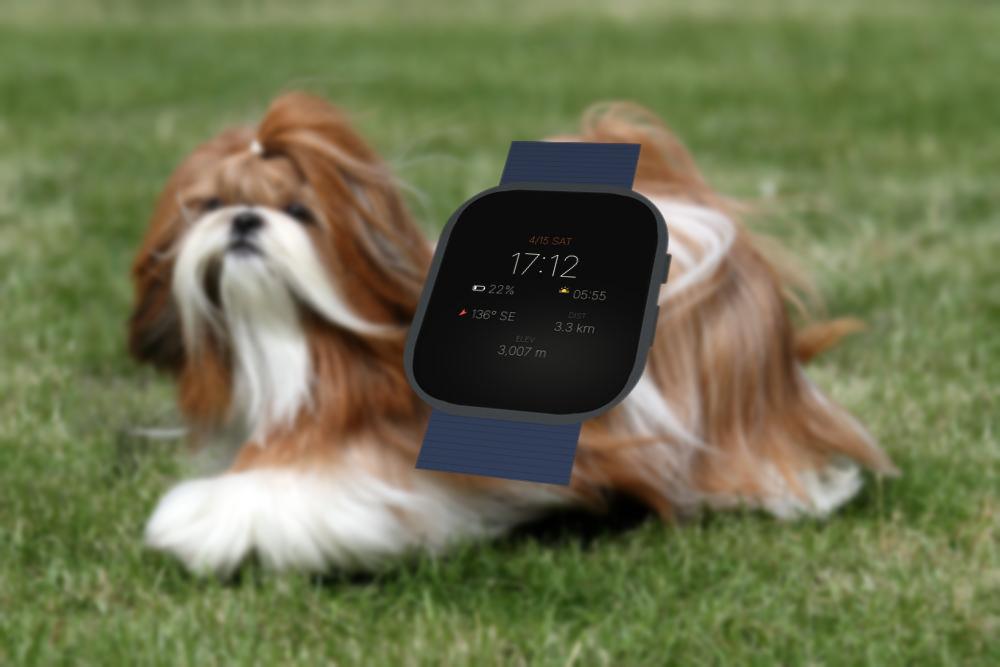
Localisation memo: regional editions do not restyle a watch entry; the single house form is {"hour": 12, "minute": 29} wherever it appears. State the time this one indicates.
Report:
{"hour": 17, "minute": 12}
